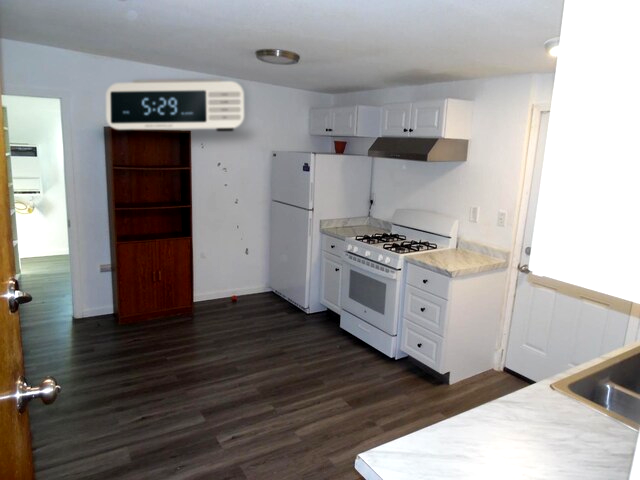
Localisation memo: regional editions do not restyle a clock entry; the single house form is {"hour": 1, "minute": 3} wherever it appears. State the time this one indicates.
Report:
{"hour": 5, "minute": 29}
